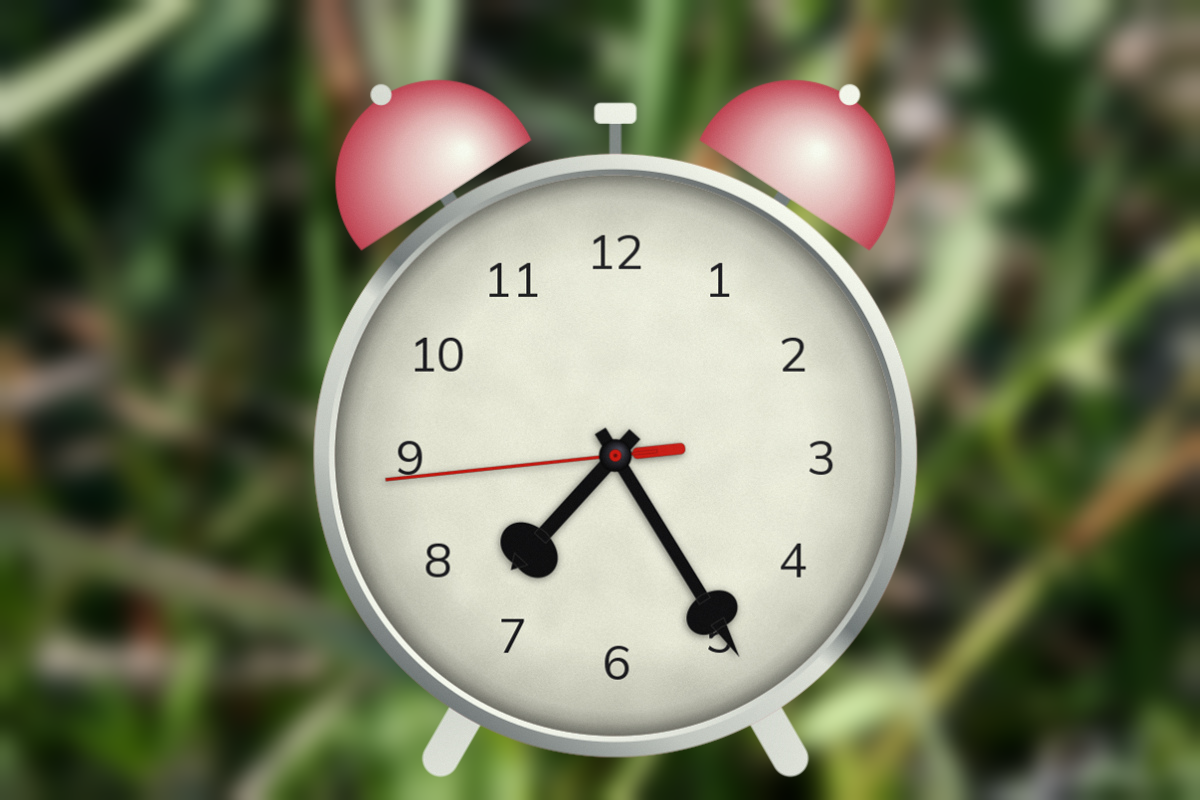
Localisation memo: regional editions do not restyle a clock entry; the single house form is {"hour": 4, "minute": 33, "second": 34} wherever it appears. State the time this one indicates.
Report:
{"hour": 7, "minute": 24, "second": 44}
